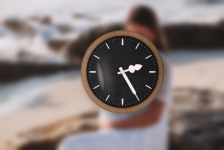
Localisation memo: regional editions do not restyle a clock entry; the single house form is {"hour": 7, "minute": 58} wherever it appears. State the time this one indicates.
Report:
{"hour": 2, "minute": 25}
